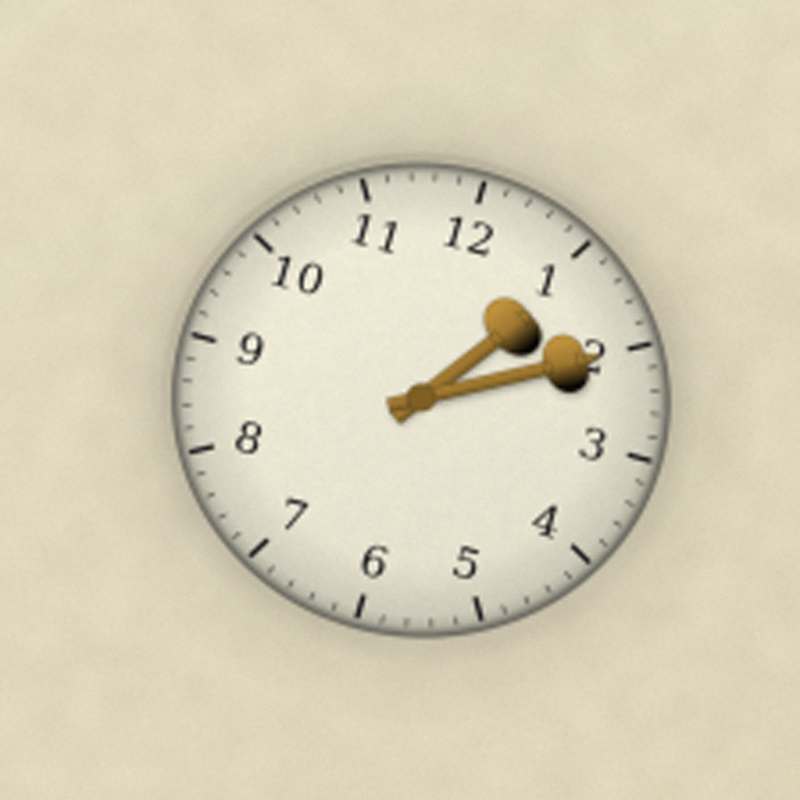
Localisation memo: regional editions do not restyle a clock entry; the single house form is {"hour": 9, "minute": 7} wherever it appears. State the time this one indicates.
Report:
{"hour": 1, "minute": 10}
